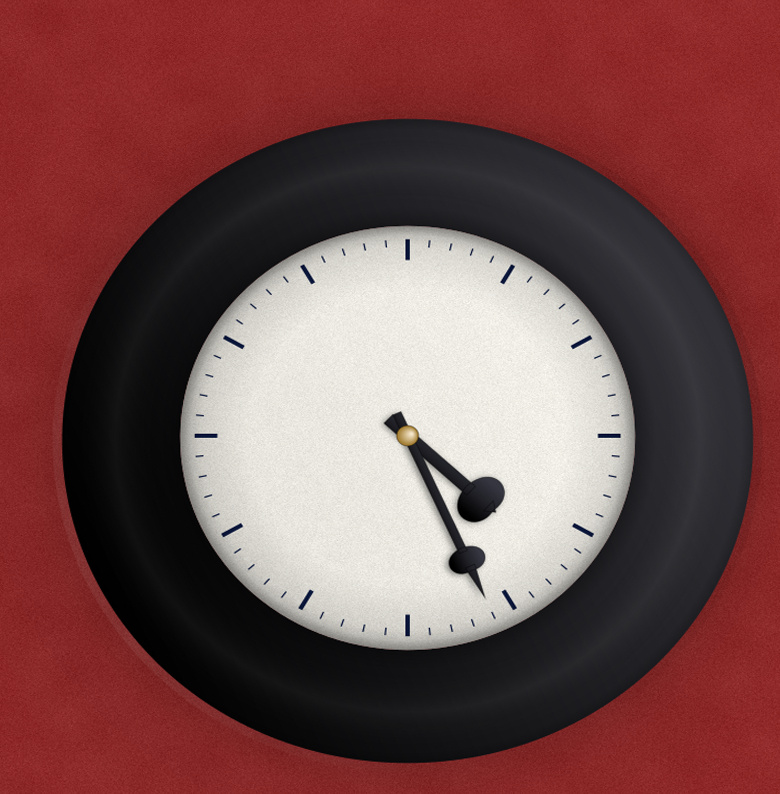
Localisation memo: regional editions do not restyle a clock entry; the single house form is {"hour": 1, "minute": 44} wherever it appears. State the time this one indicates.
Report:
{"hour": 4, "minute": 26}
